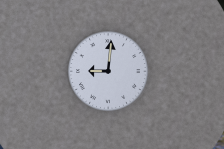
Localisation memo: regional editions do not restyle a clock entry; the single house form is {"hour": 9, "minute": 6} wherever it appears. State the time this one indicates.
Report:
{"hour": 9, "minute": 1}
